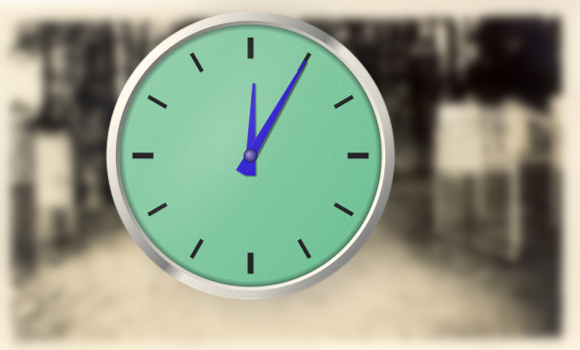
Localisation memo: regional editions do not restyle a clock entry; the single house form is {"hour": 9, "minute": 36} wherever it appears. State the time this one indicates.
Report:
{"hour": 12, "minute": 5}
